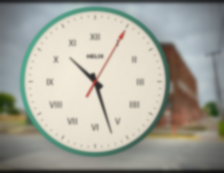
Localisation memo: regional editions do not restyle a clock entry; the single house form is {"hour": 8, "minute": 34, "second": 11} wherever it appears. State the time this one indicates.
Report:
{"hour": 10, "minute": 27, "second": 5}
